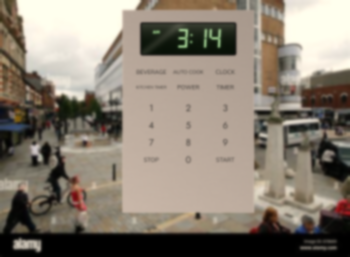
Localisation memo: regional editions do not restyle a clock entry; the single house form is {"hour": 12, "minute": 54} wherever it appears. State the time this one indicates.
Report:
{"hour": 3, "minute": 14}
